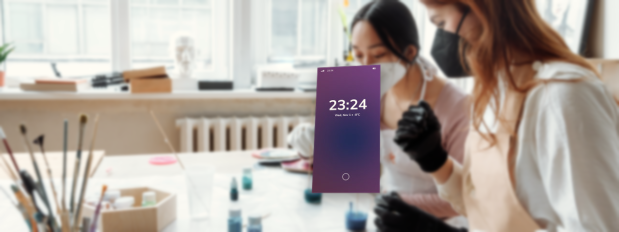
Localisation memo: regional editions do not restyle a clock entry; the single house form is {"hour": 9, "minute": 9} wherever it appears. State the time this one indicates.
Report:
{"hour": 23, "minute": 24}
